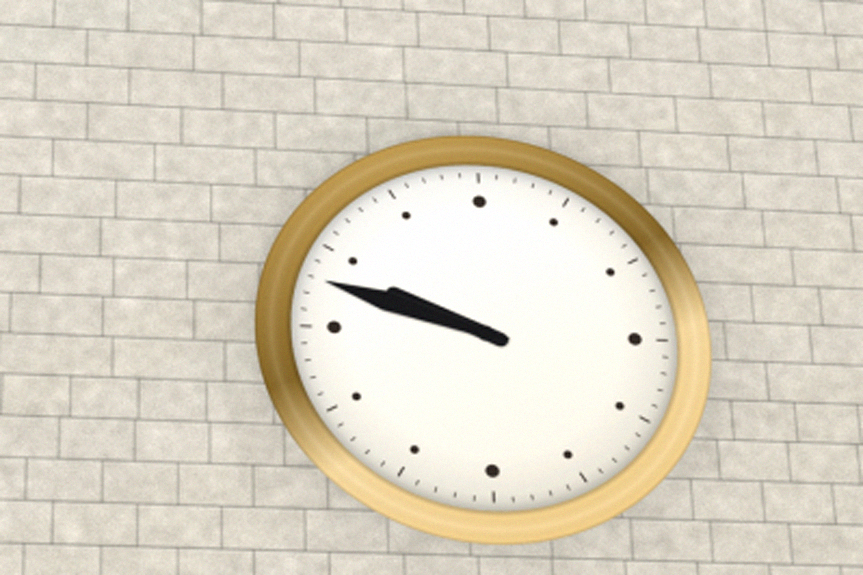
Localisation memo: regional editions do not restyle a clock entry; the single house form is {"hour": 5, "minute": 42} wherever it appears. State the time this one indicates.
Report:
{"hour": 9, "minute": 48}
